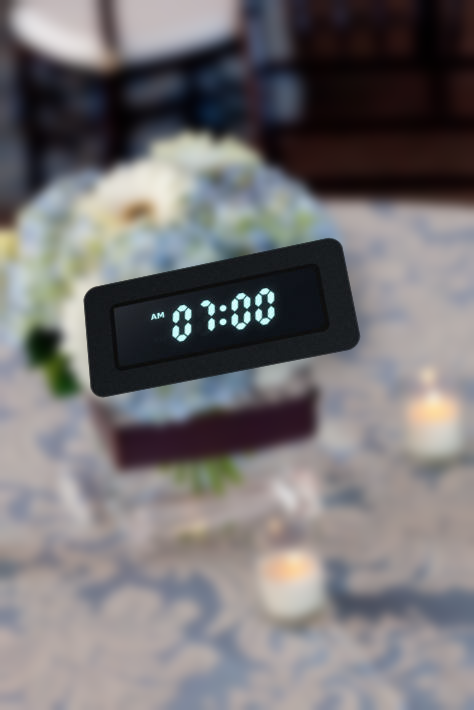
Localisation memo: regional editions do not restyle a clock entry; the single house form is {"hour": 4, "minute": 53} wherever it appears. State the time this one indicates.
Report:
{"hour": 7, "minute": 0}
